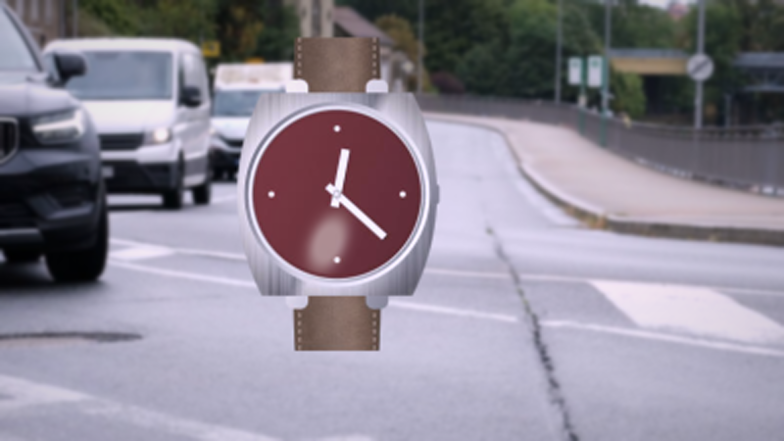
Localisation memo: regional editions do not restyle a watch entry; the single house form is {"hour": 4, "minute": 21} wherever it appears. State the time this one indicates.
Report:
{"hour": 12, "minute": 22}
